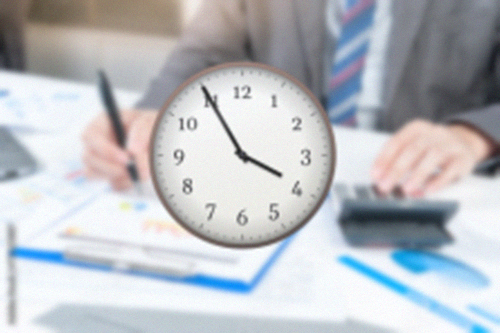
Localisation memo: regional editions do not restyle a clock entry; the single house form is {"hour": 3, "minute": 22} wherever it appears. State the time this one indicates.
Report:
{"hour": 3, "minute": 55}
